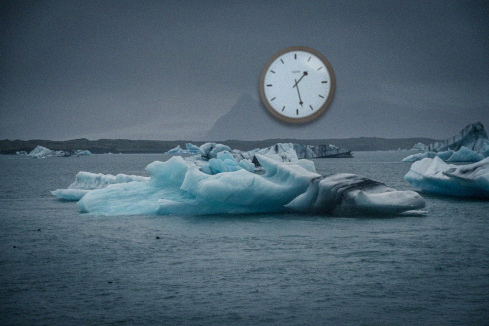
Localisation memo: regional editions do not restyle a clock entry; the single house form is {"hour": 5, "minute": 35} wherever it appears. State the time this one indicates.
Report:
{"hour": 1, "minute": 28}
